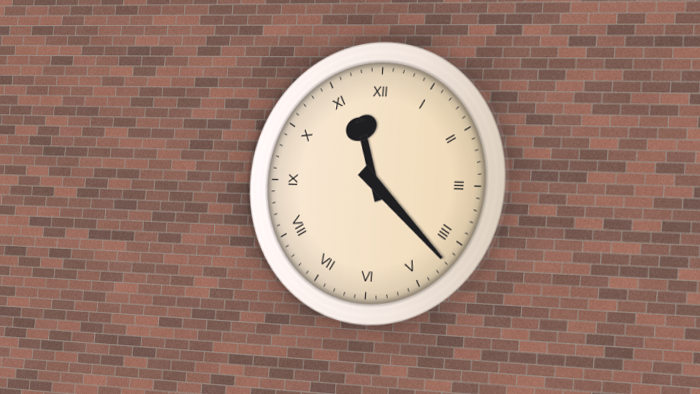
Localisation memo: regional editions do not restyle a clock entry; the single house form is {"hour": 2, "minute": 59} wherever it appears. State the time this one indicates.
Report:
{"hour": 11, "minute": 22}
